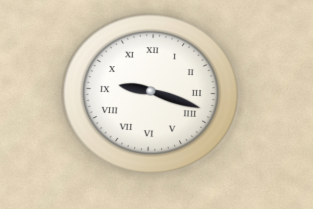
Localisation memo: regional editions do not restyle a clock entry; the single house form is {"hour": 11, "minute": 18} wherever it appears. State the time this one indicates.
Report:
{"hour": 9, "minute": 18}
